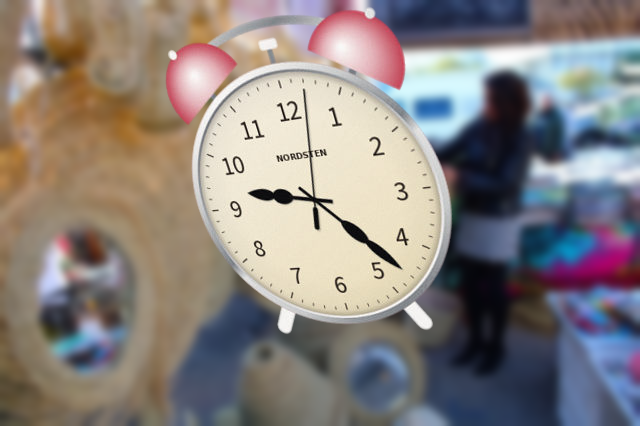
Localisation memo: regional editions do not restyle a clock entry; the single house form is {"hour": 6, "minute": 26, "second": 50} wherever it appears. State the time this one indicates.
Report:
{"hour": 9, "minute": 23, "second": 2}
